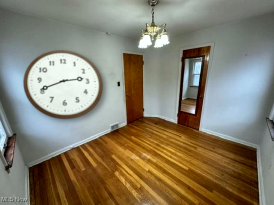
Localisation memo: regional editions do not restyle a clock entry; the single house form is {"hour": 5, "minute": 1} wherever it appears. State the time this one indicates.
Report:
{"hour": 2, "minute": 41}
